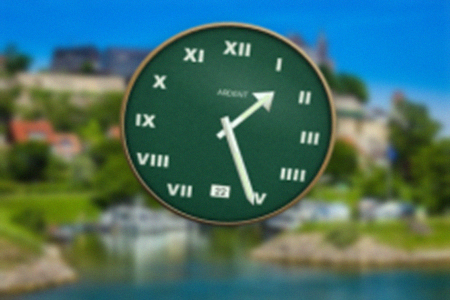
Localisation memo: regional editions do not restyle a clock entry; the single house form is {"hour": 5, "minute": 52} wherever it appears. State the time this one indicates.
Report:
{"hour": 1, "minute": 26}
